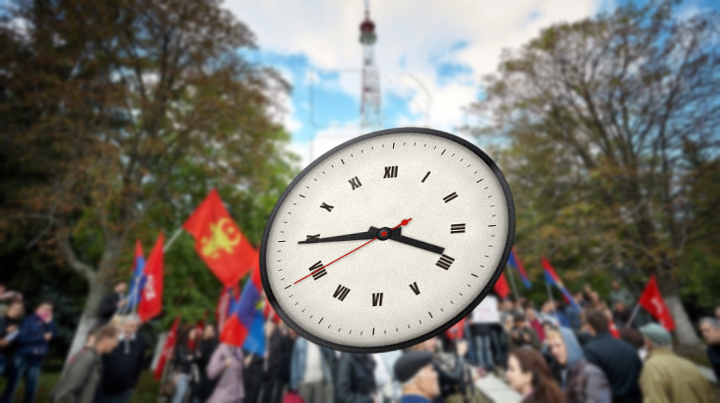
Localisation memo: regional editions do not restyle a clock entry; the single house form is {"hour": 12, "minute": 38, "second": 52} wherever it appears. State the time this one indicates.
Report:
{"hour": 3, "minute": 44, "second": 40}
